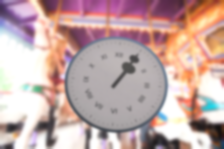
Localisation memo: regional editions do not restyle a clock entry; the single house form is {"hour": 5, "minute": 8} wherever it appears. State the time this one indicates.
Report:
{"hour": 1, "minute": 5}
